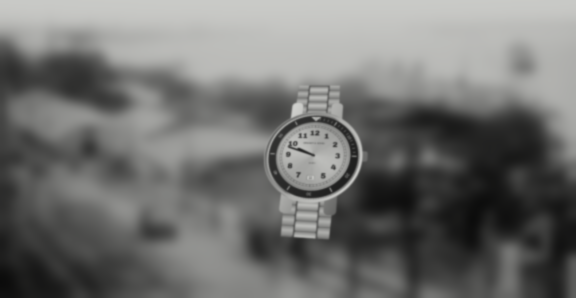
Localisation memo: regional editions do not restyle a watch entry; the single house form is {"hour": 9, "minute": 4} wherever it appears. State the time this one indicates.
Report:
{"hour": 9, "minute": 48}
